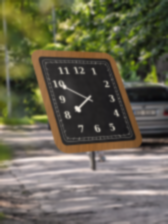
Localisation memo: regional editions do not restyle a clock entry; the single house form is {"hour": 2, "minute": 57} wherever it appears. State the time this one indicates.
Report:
{"hour": 7, "minute": 50}
